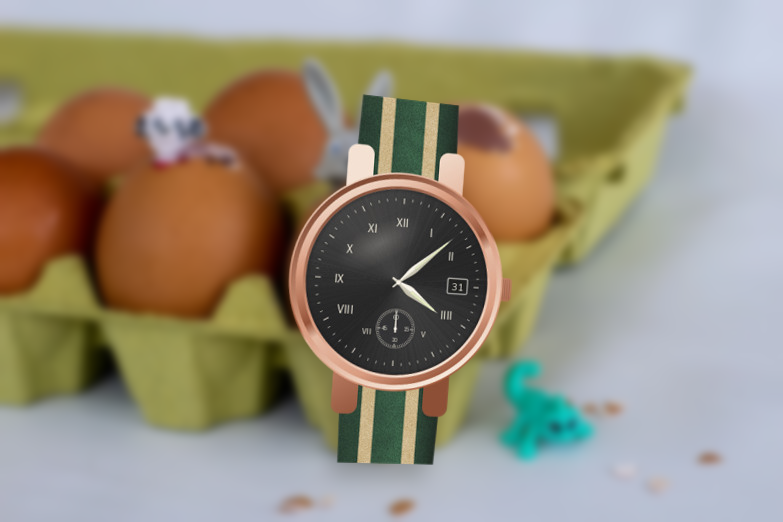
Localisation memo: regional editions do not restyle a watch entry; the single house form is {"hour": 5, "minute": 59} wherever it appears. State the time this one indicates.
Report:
{"hour": 4, "minute": 8}
